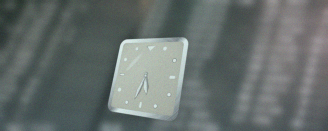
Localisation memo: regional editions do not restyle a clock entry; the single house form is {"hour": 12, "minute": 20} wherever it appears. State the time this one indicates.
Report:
{"hour": 5, "minute": 33}
